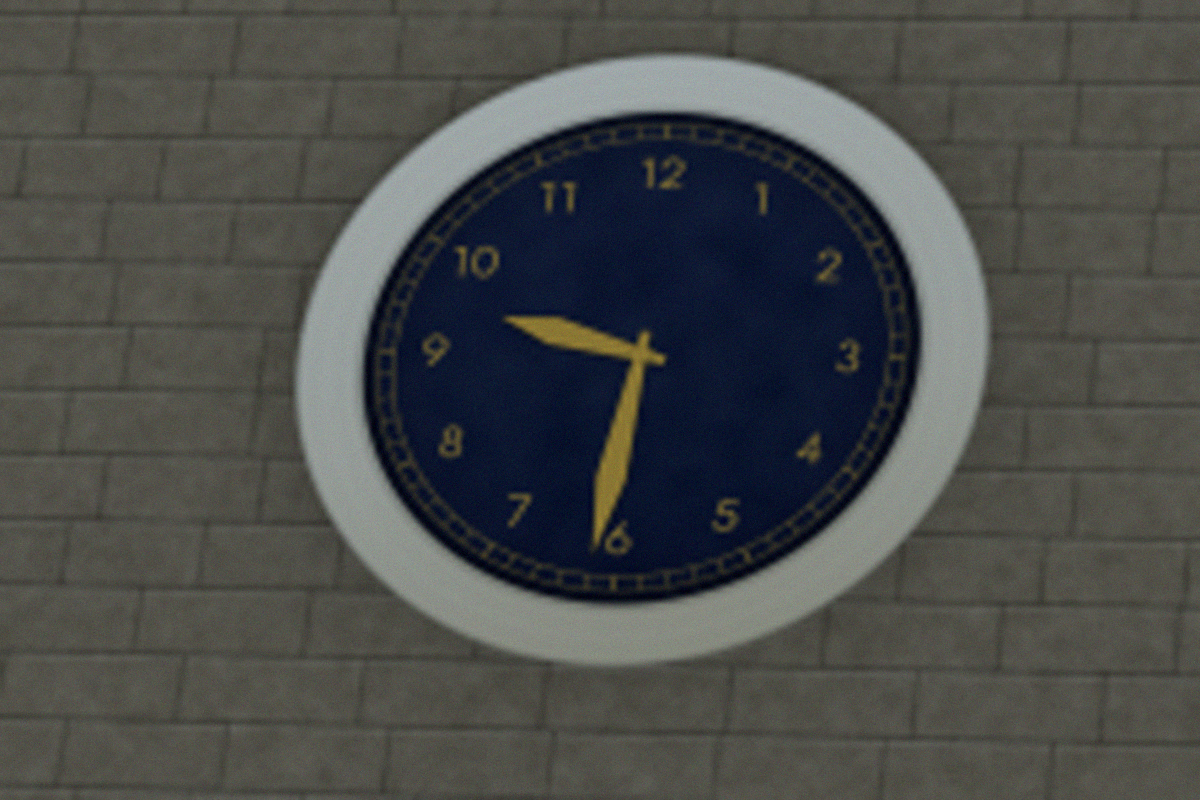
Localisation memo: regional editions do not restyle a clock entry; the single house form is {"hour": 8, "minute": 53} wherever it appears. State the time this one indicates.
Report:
{"hour": 9, "minute": 31}
